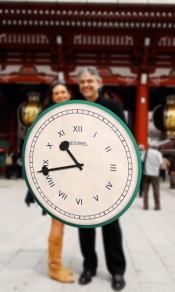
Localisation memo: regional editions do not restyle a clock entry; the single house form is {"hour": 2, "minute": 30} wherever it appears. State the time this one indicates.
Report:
{"hour": 10, "minute": 43}
